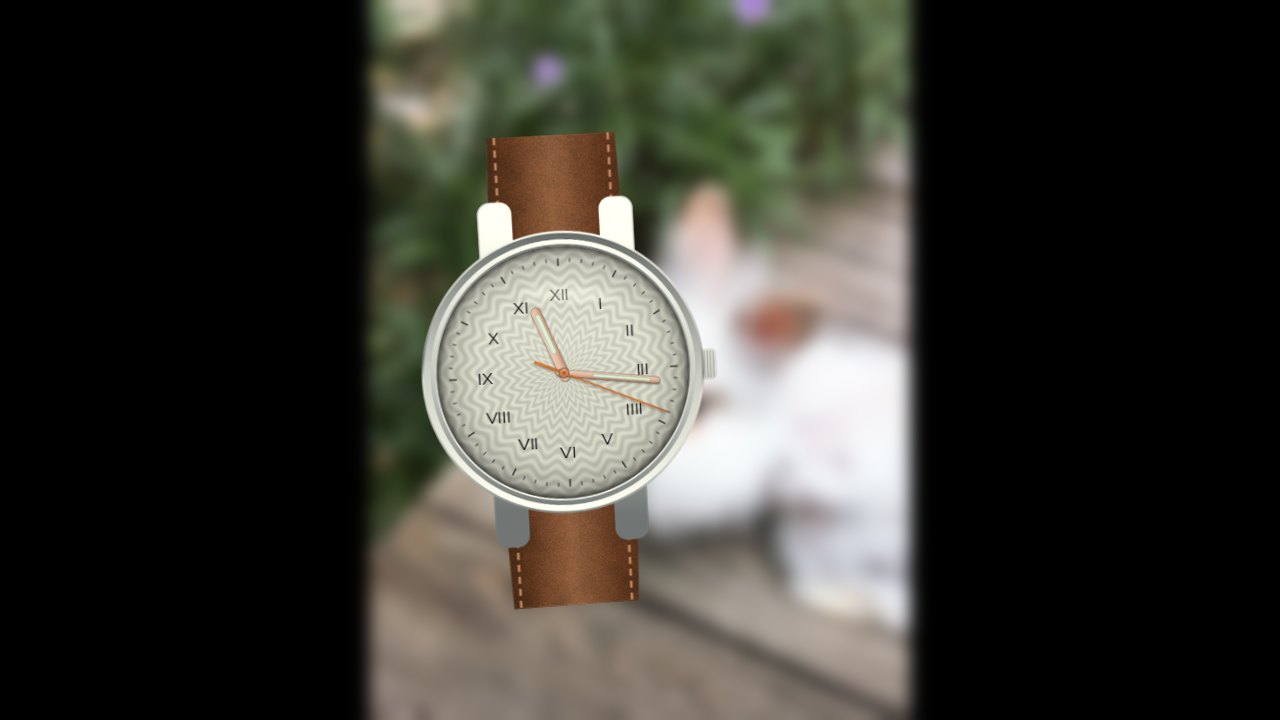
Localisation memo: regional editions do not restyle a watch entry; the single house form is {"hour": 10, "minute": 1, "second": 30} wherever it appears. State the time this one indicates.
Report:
{"hour": 11, "minute": 16, "second": 19}
